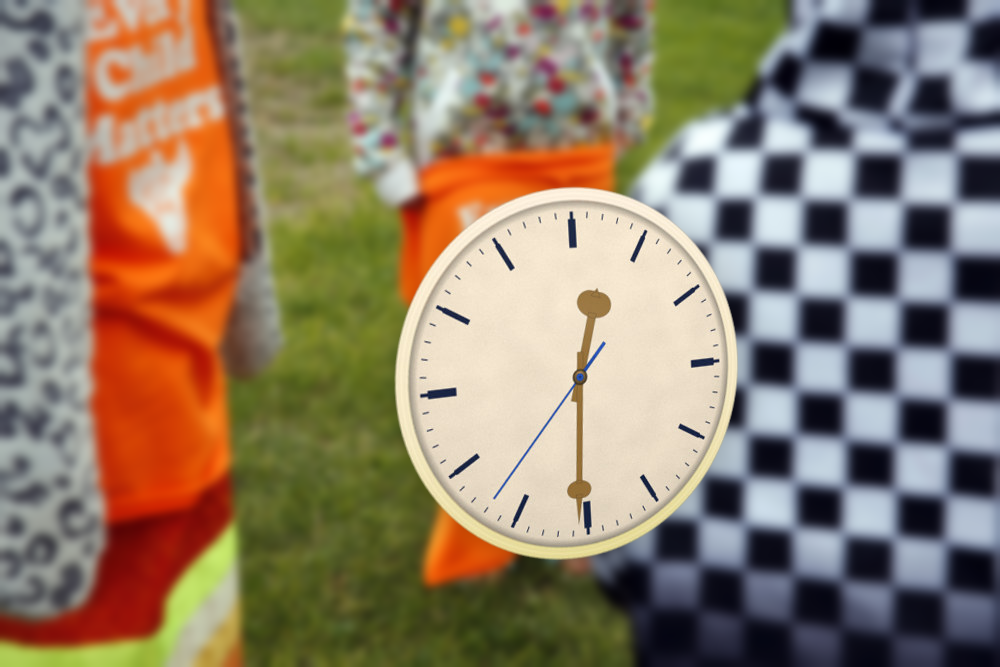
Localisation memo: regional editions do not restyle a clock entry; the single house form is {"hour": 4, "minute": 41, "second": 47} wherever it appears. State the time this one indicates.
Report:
{"hour": 12, "minute": 30, "second": 37}
